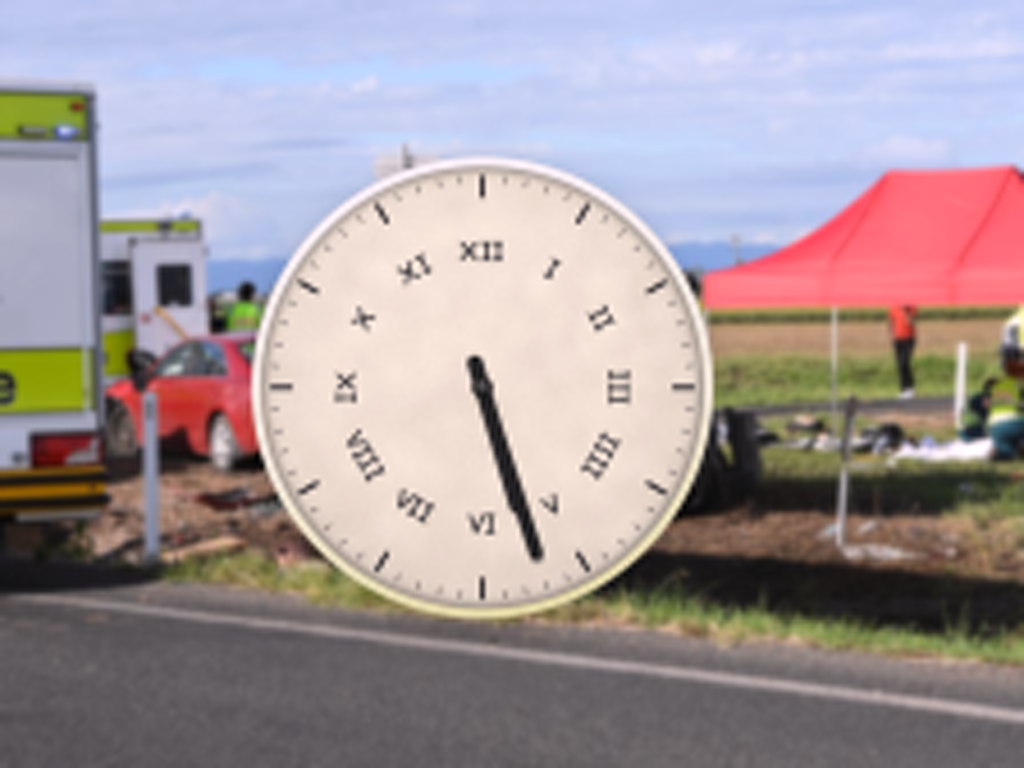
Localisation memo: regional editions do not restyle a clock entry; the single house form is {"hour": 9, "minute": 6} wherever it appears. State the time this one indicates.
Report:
{"hour": 5, "minute": 27}
